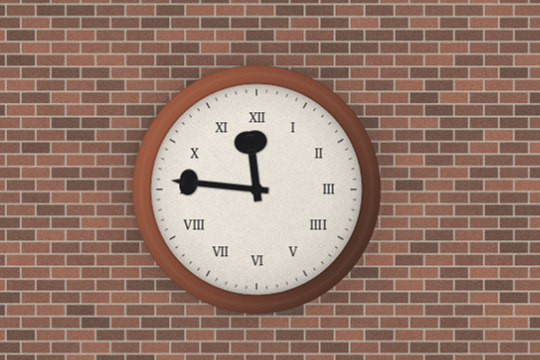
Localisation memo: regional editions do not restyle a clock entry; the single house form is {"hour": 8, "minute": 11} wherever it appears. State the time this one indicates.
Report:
{"hour": 11, "minute": 46}
